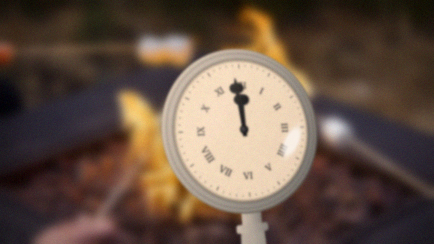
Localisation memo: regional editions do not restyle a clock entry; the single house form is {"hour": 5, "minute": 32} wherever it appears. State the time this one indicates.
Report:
{"hour": 11, "minute": 59}
